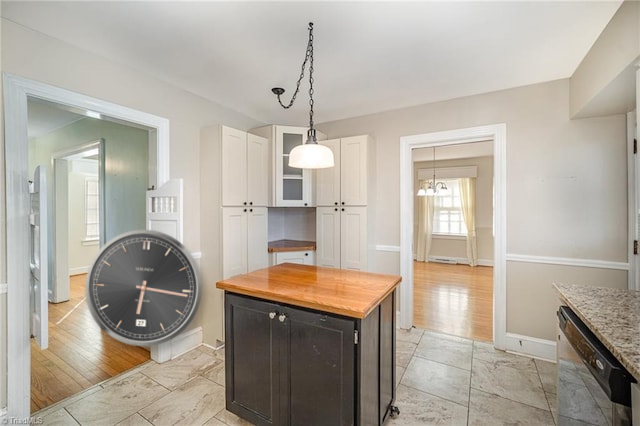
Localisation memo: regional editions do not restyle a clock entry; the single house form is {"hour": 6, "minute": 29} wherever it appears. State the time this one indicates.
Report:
{"hour": 6, "minute": 16}
